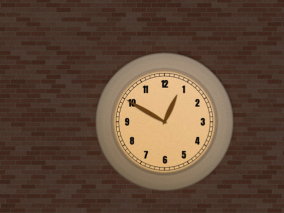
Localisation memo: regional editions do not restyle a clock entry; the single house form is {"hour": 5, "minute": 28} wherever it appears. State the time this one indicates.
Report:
{"hour": 12, "minute": 50}
